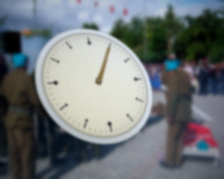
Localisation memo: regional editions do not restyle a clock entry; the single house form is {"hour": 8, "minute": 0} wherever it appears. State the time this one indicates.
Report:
{"hour": 1, "minute": 5}
